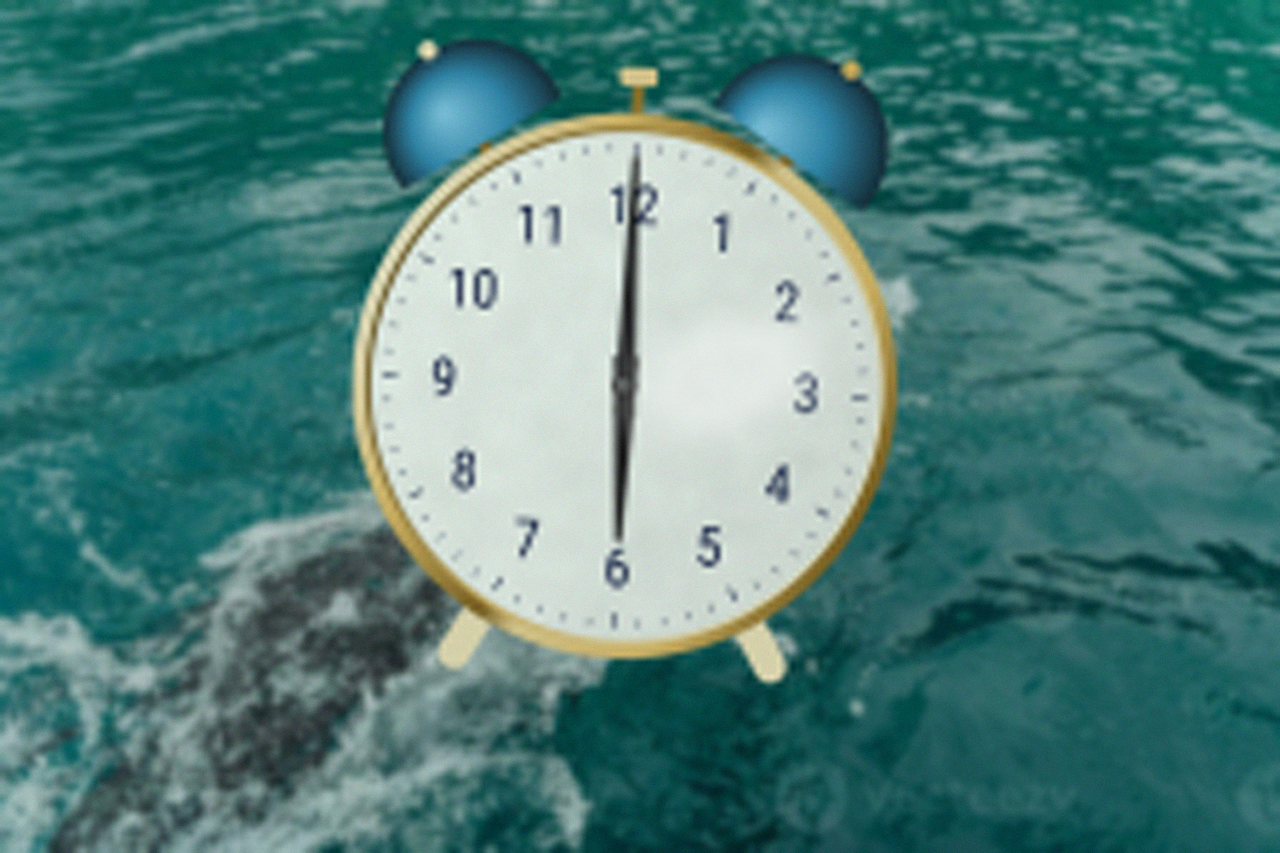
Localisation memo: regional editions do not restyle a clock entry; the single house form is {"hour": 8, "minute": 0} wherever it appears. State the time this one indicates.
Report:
{"hour": 6, "minute": 0}
